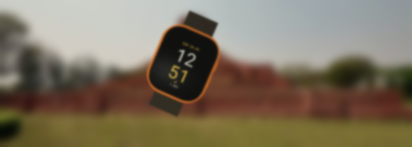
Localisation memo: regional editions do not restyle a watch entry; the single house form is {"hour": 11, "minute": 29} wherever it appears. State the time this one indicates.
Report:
{"hour": 12, "minute": 51}
